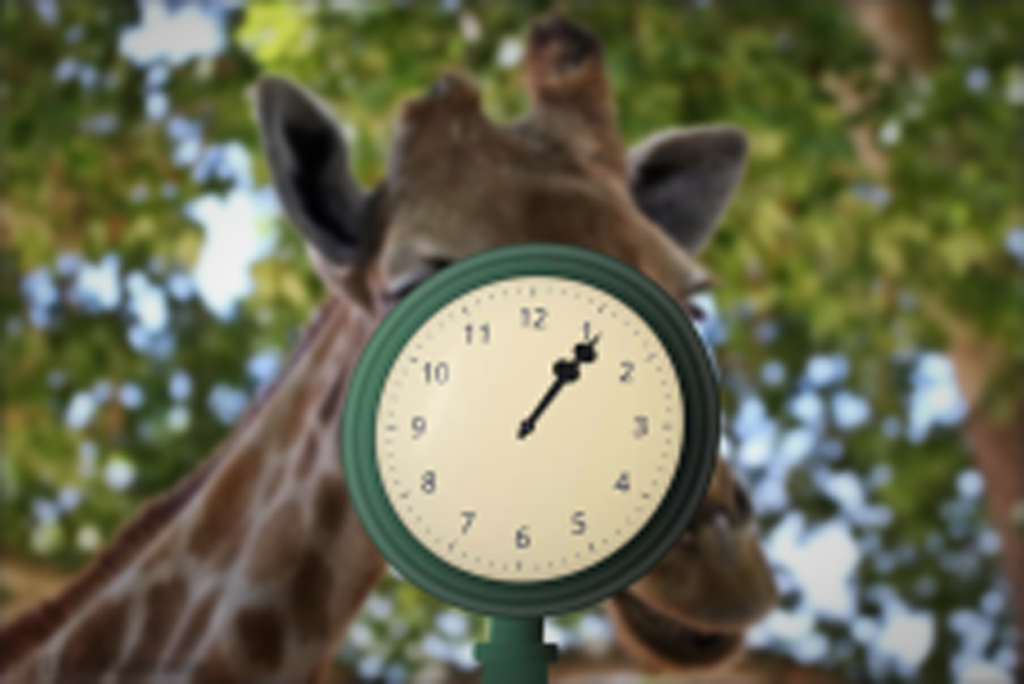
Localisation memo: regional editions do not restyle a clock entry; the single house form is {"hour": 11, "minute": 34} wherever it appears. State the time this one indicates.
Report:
{"hour": 1, "minute": 6}
